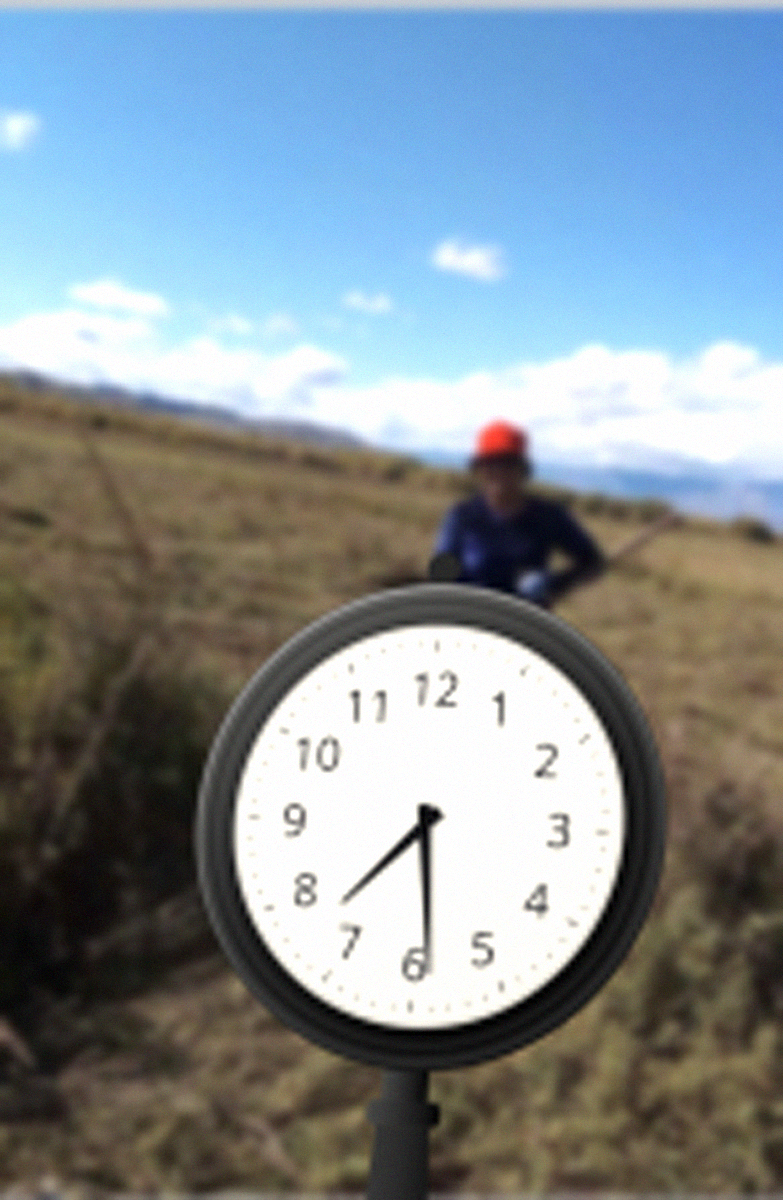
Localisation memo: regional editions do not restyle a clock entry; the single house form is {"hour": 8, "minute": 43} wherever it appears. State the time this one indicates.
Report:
{"hour": 7, "minute": 29}
